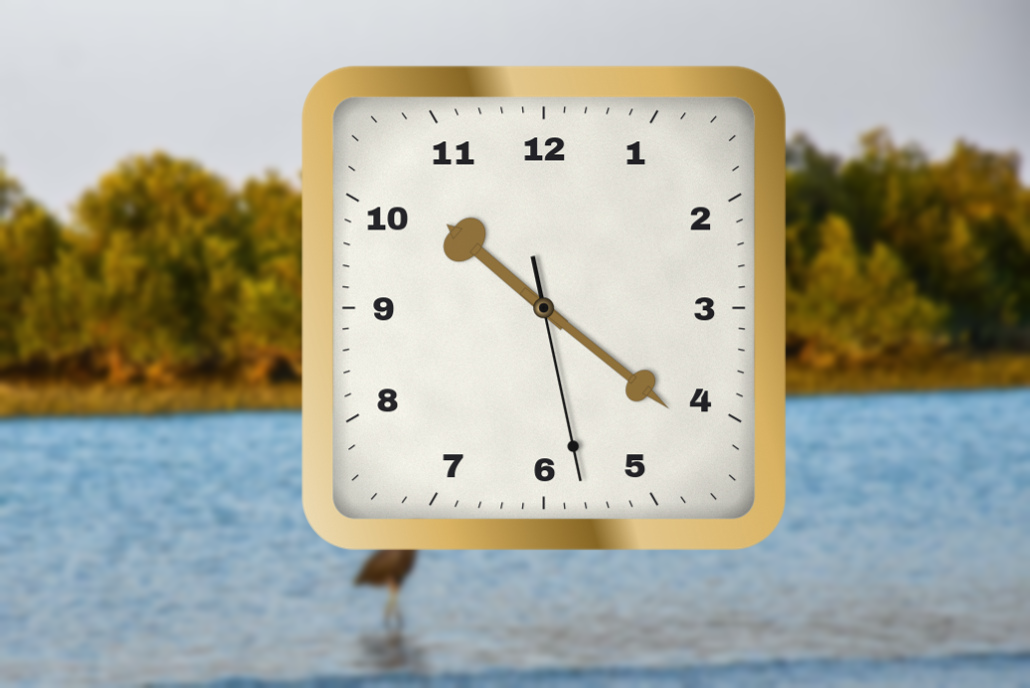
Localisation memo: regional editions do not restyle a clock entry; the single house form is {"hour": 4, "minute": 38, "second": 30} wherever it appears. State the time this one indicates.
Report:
{"hour": 10, "minute": 21, "second": 28}
